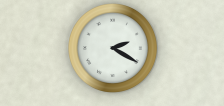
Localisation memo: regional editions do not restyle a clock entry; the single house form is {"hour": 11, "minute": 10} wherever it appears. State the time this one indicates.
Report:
{"hour": 2, "minute": 20}
